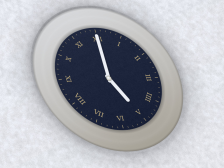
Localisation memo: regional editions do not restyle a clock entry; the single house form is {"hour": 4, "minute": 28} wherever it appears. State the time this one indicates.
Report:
{"hour": 5, "minute": 0}
